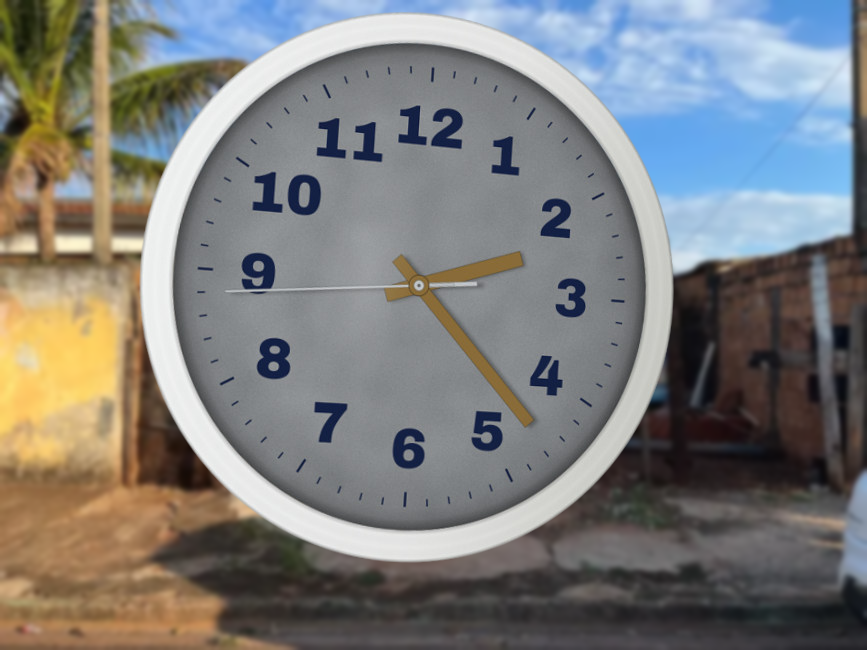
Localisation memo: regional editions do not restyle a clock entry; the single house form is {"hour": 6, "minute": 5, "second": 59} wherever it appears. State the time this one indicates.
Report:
{"hour": 2, "minute": 22, "second": 44}
